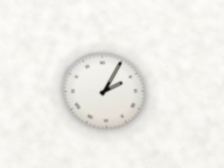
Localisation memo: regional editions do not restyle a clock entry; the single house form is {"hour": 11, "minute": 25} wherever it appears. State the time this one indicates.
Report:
{"hour": 2, "minute": 5}
